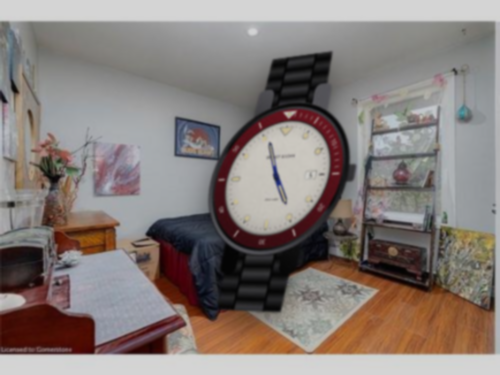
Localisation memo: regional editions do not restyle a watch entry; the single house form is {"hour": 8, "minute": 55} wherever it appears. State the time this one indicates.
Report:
{"hour": 4, "minute": 56}
